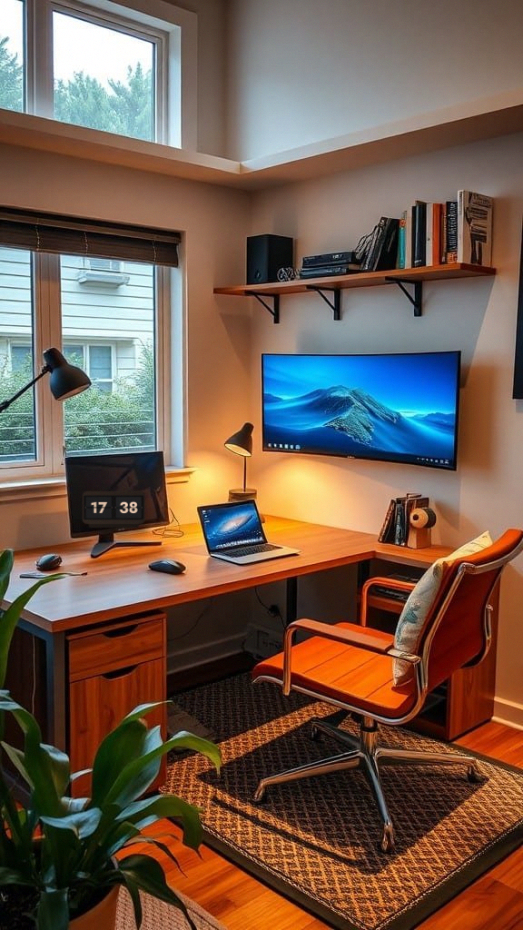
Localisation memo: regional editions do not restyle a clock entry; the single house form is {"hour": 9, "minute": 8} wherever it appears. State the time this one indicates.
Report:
{"hour": 17, "minute": 38}
